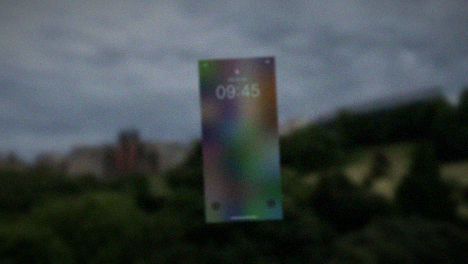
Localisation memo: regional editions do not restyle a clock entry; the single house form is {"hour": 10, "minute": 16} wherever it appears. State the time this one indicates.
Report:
{"hour": 9, "minute": 45}
